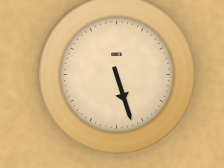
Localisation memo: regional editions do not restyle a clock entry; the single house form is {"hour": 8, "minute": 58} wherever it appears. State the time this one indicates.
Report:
{"hour": 5, "minute": 27}
